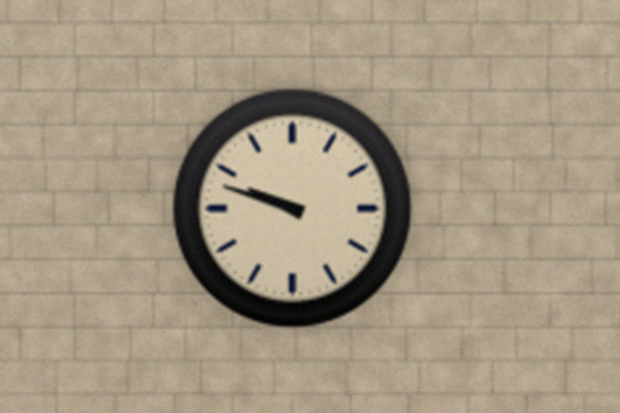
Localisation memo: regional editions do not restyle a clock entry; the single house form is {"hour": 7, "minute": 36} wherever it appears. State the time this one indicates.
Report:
{"hour": 9, "minute": 48}
